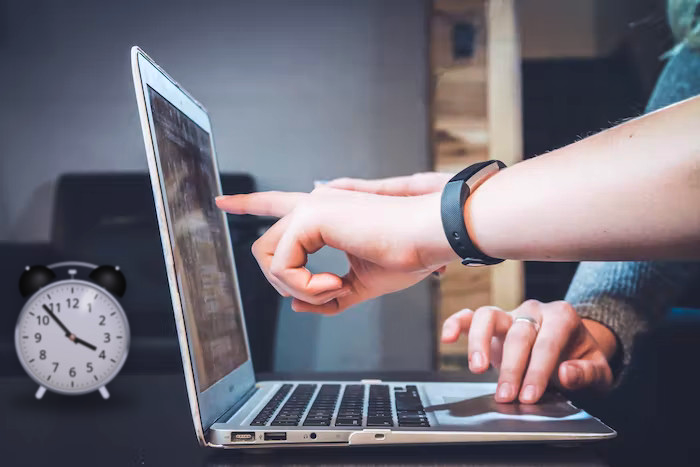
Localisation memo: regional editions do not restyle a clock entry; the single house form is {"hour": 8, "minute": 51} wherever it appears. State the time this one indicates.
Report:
{"hour": 3, "minute": 53}
